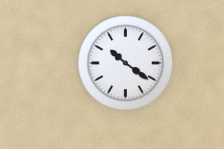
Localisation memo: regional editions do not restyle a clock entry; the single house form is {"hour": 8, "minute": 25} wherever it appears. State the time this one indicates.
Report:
{"hour": 10, "minute": 21}
